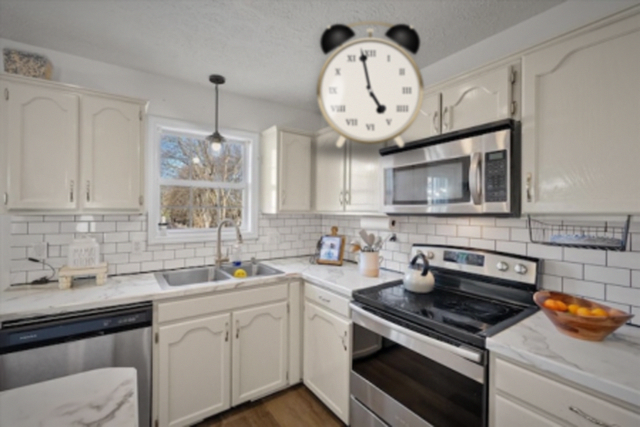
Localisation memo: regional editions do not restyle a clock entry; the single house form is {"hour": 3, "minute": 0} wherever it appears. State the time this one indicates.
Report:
{"hour": 4, "minute": 58}
